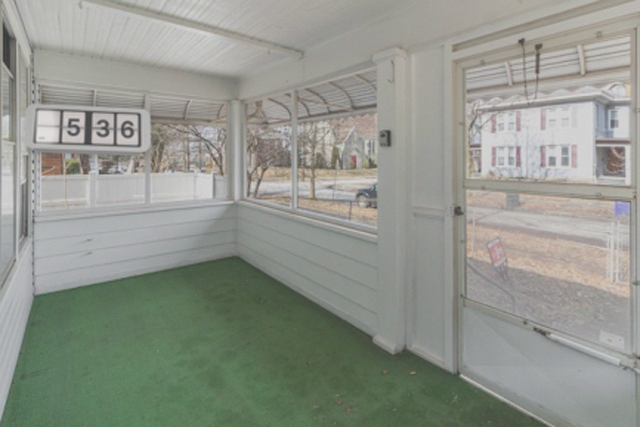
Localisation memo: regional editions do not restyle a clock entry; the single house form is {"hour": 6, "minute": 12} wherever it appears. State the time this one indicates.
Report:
{"hour": 5, "minute": 36}
